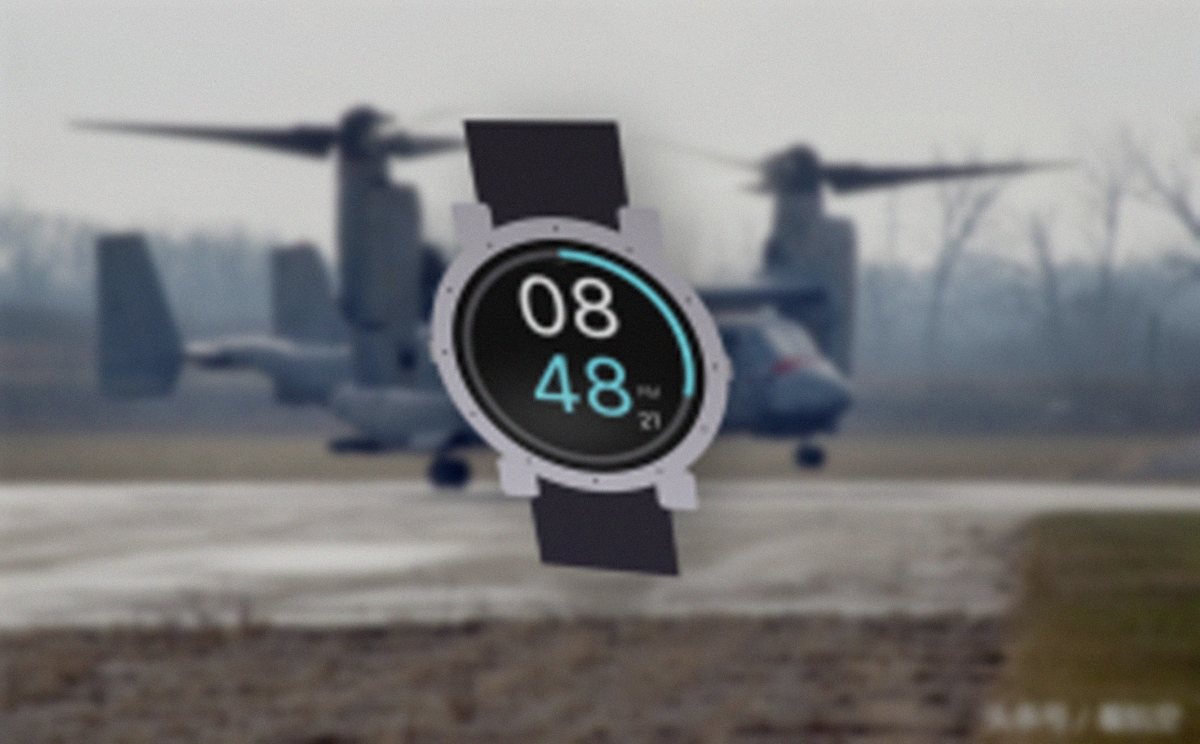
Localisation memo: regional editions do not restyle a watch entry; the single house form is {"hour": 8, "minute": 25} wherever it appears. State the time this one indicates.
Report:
{"hour": 8, "minute": 48}
